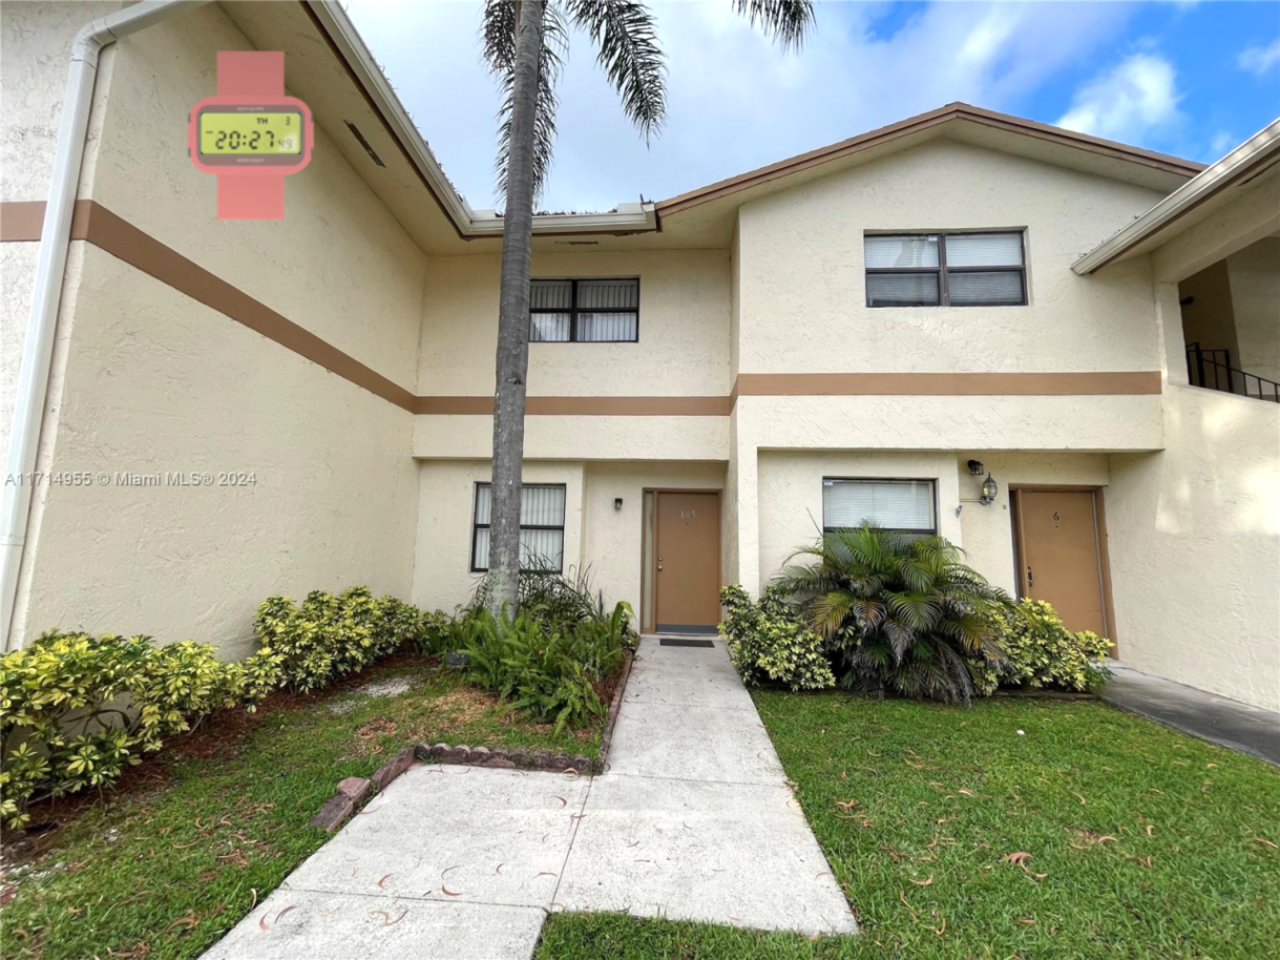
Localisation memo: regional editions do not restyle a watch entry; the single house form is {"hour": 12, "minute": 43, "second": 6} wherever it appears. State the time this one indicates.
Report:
{"hour": 20, "minute": 27, "second": 49}
